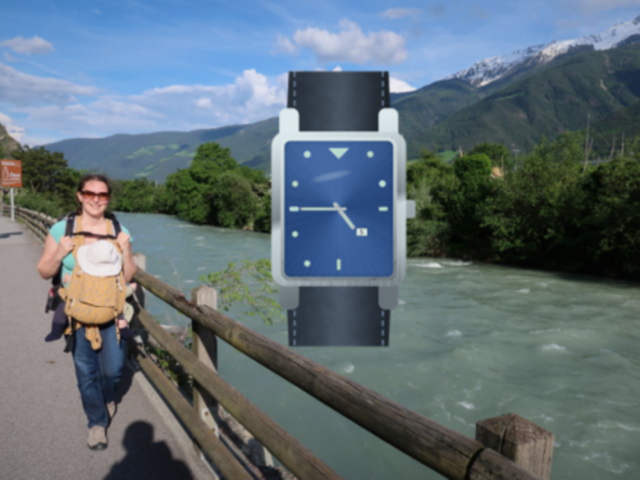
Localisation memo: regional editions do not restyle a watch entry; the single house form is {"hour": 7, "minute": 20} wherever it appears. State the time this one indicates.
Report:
{"hour": 4, "minute": 45}
